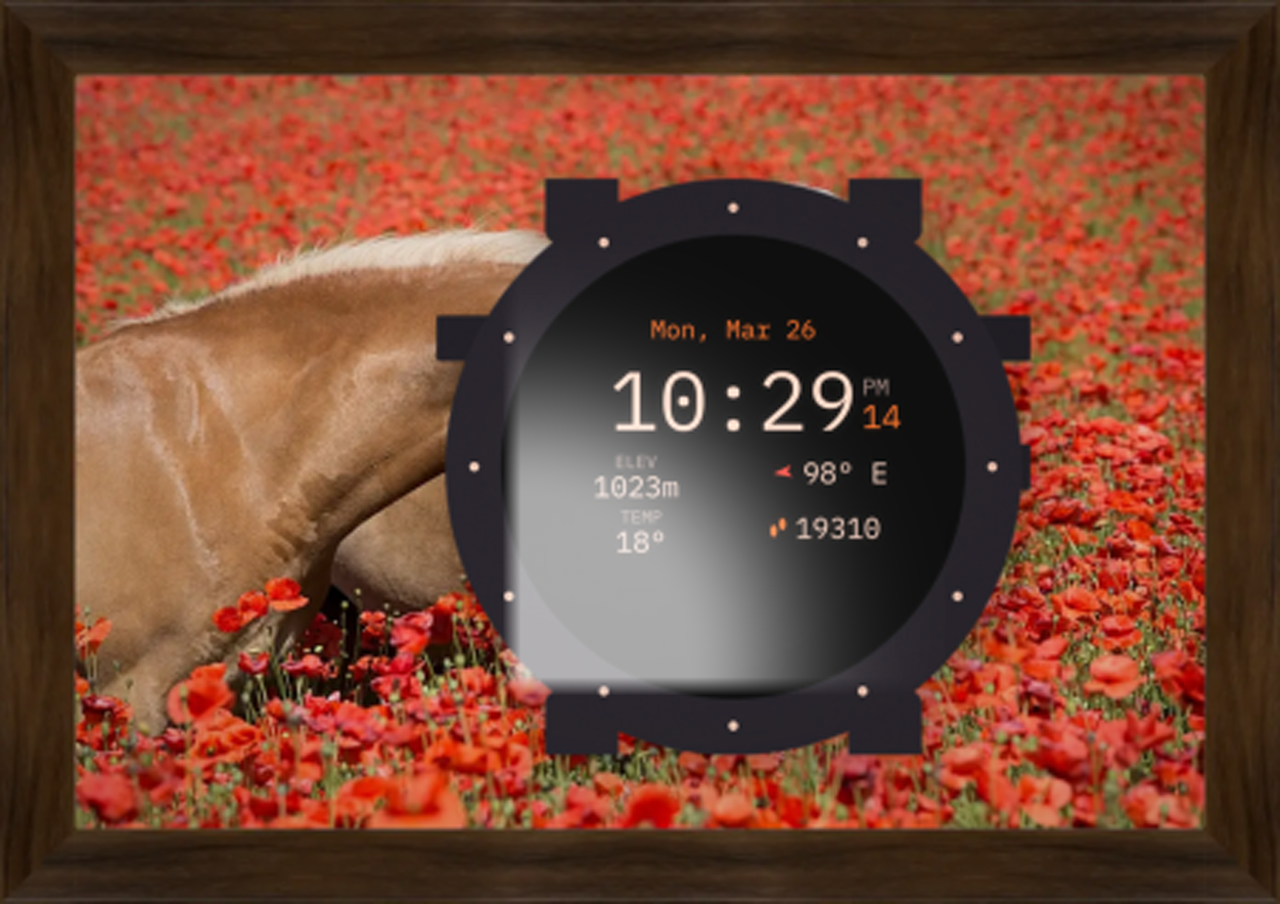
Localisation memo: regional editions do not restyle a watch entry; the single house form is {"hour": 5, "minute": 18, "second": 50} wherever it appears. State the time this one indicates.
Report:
{"hour": 10, "minute": 29, "second": 14}
